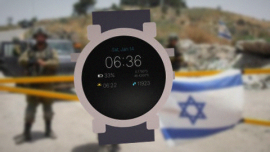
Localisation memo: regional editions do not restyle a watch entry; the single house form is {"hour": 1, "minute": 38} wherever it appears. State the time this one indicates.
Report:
{"hour": 6, "minute": 36}
